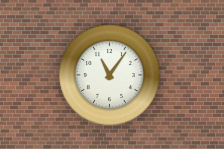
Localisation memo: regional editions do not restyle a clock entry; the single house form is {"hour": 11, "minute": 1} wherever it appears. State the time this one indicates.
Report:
{"hour": 11, "minute": 6}
